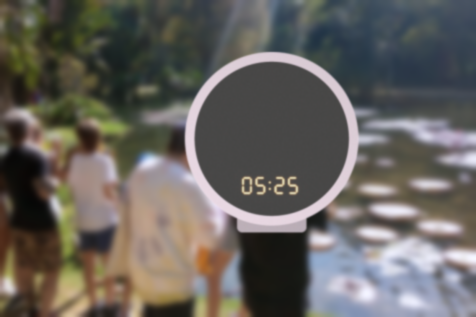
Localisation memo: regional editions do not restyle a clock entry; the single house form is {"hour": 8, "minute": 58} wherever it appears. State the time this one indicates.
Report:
{"hour": 5, "minute": 25}
